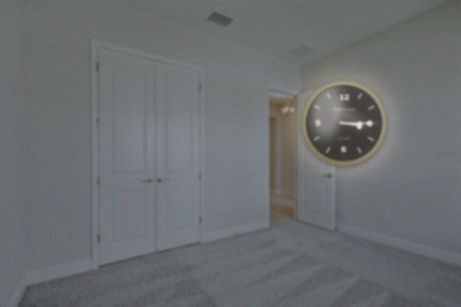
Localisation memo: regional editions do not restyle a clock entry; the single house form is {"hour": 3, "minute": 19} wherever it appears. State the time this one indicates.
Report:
{"hour": 3, "minute": 15}
